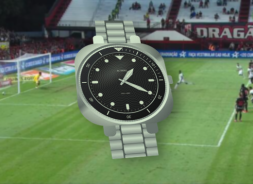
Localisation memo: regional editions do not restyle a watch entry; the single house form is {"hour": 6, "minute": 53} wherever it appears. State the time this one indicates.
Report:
{"hour": 1, "minute": 20}
